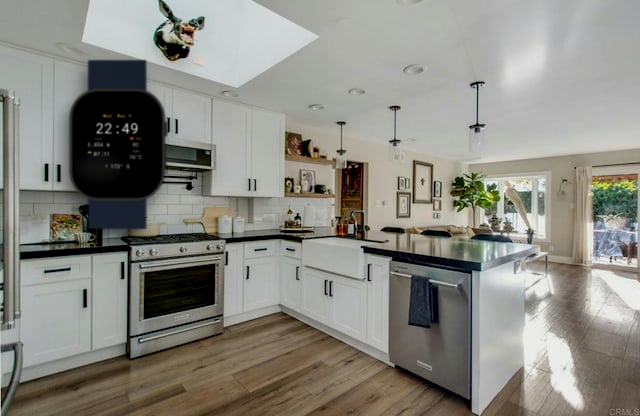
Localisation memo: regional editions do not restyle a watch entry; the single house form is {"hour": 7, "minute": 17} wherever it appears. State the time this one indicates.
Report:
{"hour": 22, "minute": 49}
